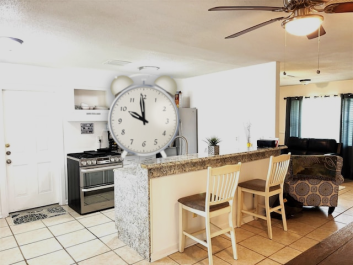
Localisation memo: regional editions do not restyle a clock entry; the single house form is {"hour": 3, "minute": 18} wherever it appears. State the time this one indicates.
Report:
{"hour": 9, "minute": 59}
